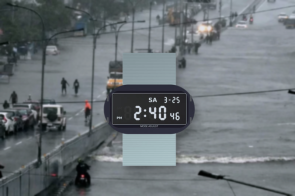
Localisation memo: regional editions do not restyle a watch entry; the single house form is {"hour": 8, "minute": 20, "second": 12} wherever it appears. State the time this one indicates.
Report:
{"hour": 2, "minute": 40, "second": 46}
